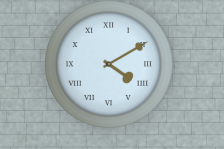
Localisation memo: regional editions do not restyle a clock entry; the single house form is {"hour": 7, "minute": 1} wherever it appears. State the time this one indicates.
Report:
{"hour": 4, "minute": 10}
